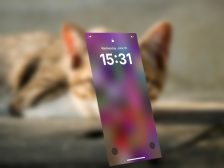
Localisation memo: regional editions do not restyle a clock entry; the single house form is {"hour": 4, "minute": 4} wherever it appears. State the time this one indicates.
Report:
{"hour": 15, "minute": 31}
